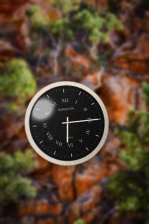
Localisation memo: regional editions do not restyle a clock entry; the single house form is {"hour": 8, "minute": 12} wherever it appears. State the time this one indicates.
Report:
{"hour": 6, "minute": 15}
